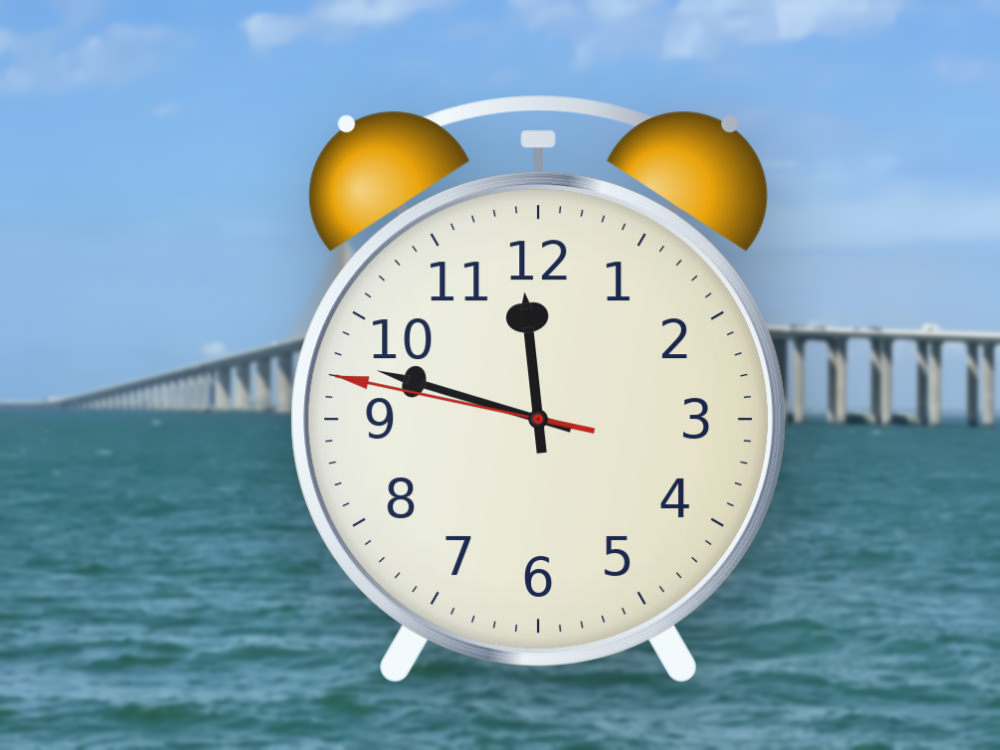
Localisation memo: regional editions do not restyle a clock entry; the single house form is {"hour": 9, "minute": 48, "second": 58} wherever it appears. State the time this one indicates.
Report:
{"hour": 11, "minute": 47, "second": 47}
